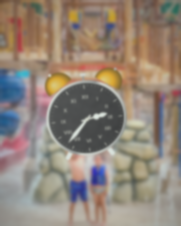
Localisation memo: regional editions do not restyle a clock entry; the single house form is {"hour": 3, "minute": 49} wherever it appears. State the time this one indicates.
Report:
{"hour": 2, "minute": 37}
